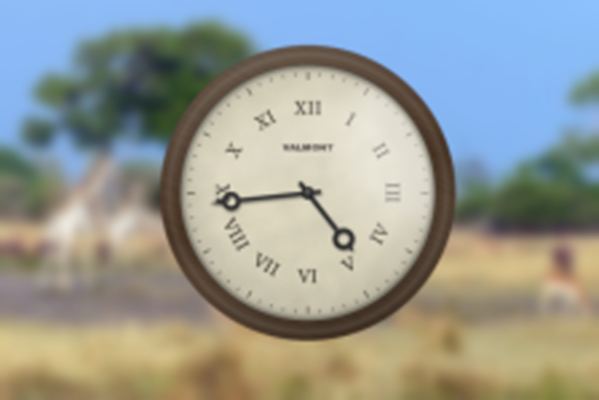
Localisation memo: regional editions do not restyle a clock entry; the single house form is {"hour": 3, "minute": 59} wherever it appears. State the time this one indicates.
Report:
{"hour": 4, "minute": 44}
